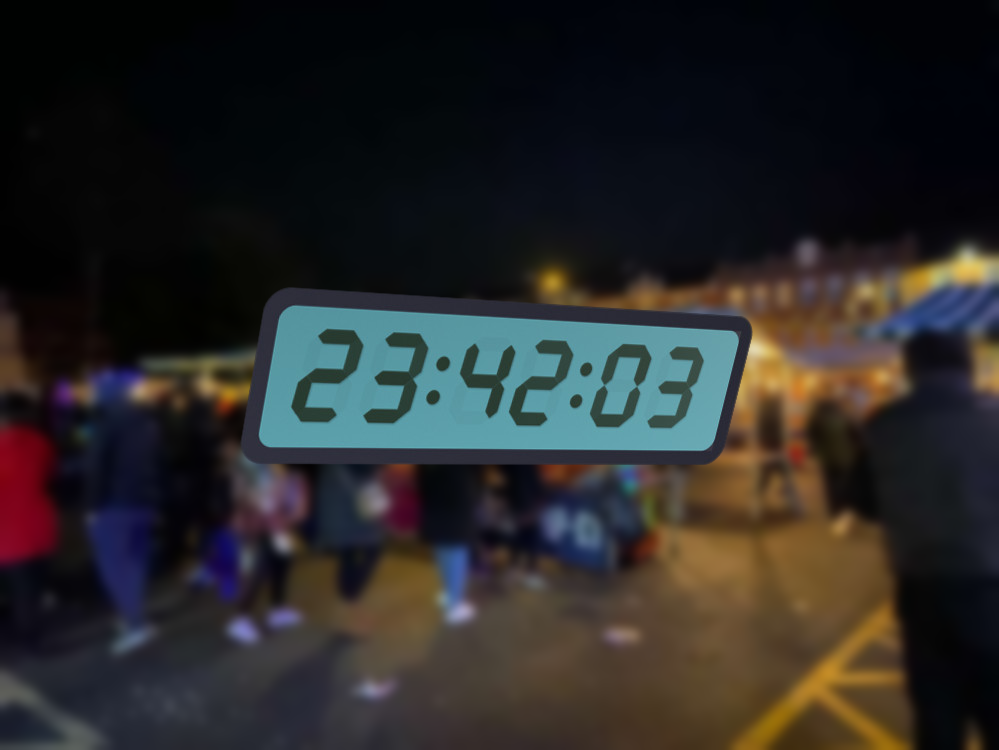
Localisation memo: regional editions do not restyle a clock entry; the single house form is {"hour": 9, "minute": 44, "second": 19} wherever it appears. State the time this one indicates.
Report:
{"hour": 23, "minute": 42, "second": 3}
